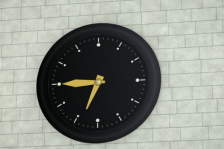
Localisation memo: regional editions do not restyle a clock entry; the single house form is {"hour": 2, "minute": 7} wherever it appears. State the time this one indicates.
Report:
{"hour": 6, "minute": 45}
